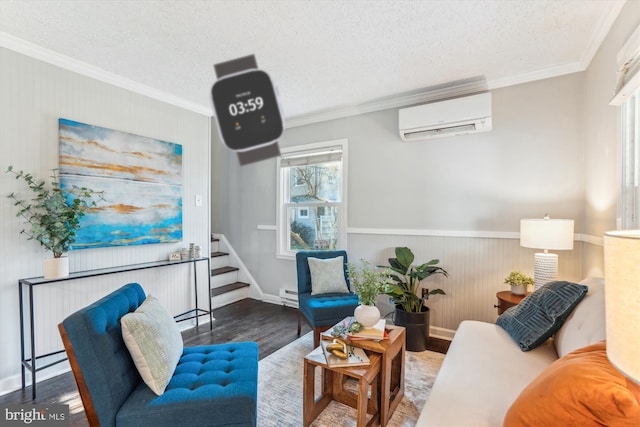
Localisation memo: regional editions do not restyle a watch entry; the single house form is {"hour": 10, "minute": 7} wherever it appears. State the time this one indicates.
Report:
{"hour": 3, "minute": 59}
